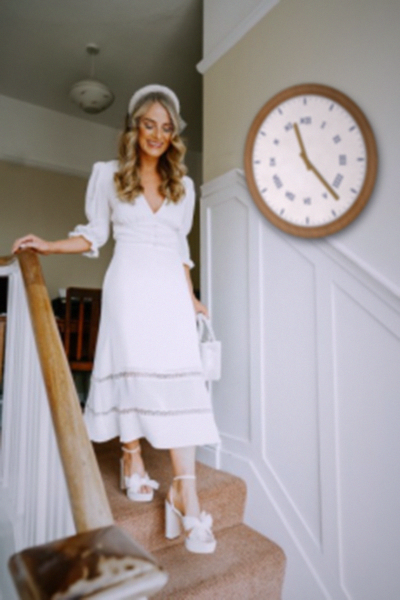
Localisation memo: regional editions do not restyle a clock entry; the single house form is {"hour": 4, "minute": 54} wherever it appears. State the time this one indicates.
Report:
{"hour": 11, "minute": 23}
